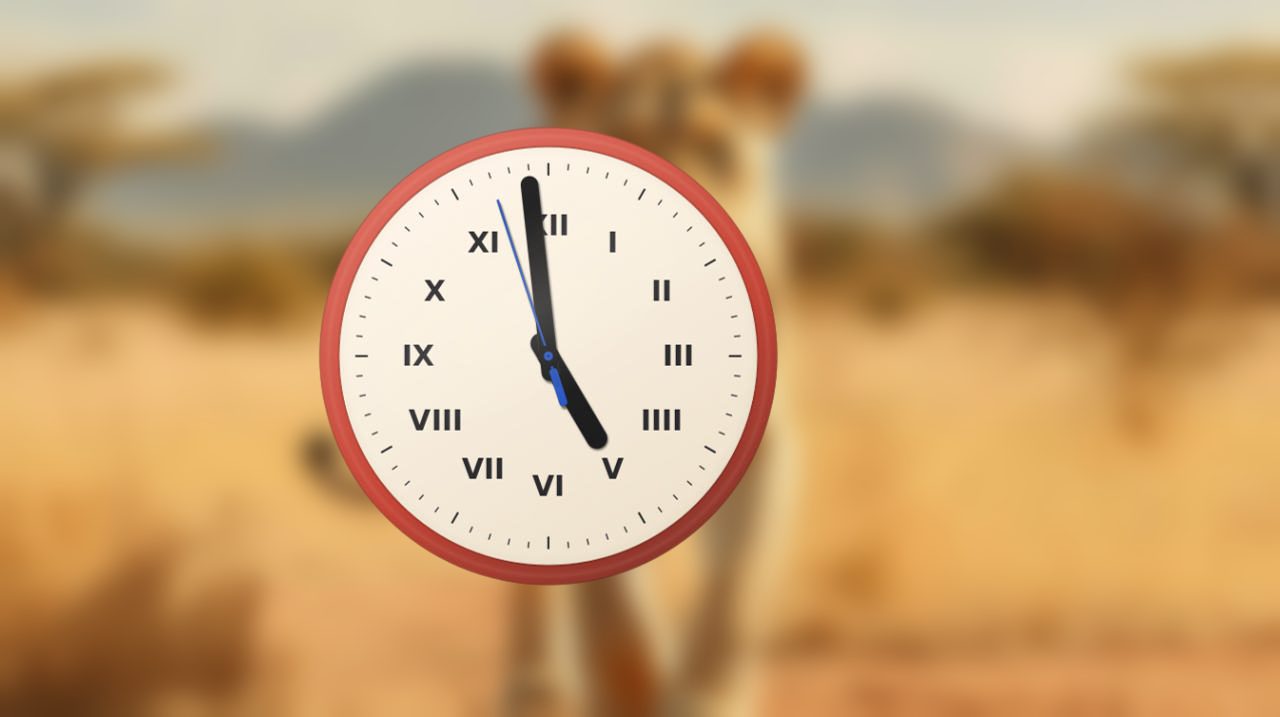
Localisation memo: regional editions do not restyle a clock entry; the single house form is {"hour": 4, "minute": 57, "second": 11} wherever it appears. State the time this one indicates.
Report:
{"hour": 4, "minute": 58, "second": 57}
